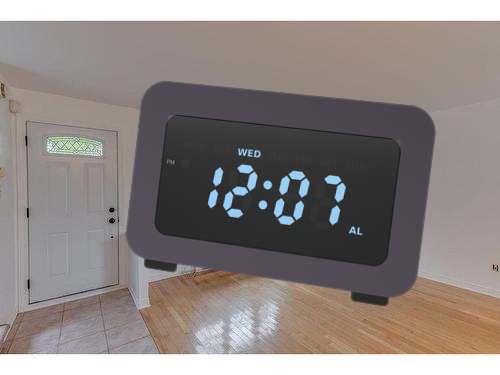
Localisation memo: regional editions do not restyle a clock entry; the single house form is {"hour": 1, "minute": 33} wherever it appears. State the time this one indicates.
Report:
{"hour": 12, "minute": 7}
